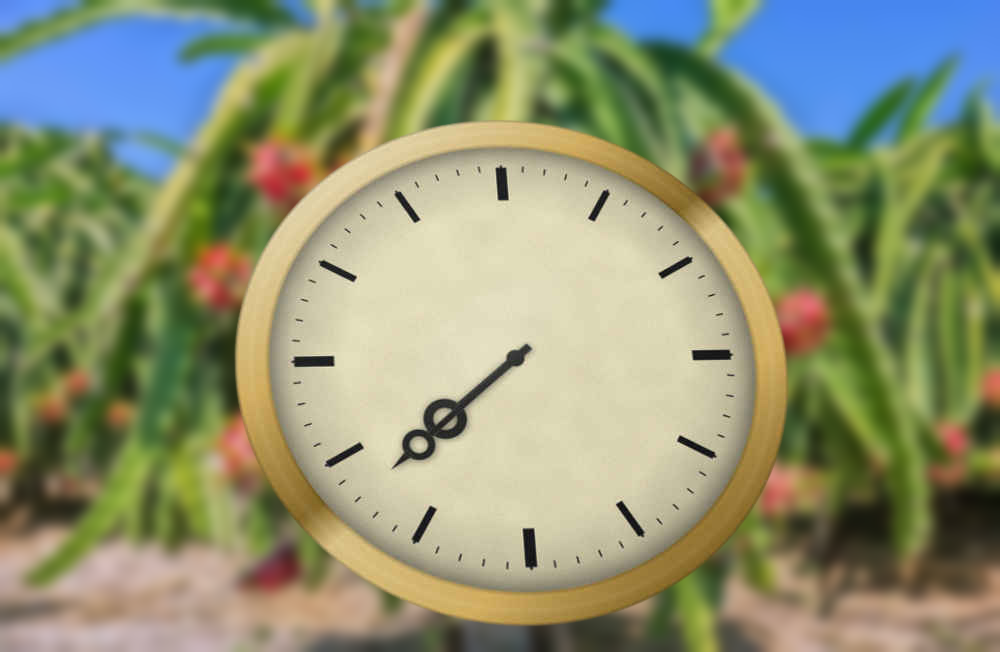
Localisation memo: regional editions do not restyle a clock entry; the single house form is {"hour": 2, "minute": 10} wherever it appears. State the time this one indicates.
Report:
{"hour": 7, "minute": 38}
